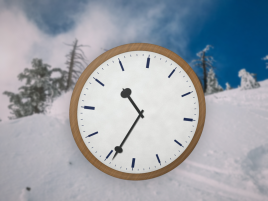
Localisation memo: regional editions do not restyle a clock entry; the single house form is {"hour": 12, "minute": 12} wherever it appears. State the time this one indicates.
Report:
{"hour": 10, "minute": 34}
